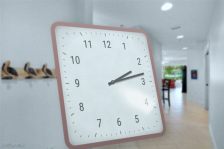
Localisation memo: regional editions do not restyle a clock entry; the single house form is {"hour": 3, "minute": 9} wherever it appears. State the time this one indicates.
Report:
{"hour": 2, "minute": 13}
